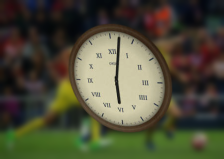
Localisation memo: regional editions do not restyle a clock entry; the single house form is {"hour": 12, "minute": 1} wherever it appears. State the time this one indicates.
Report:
{"hour": 6, "minute": 2}
